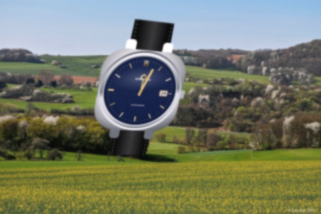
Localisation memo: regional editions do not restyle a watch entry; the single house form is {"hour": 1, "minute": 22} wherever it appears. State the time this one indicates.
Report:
{"hour": 12, "minute": 3}
